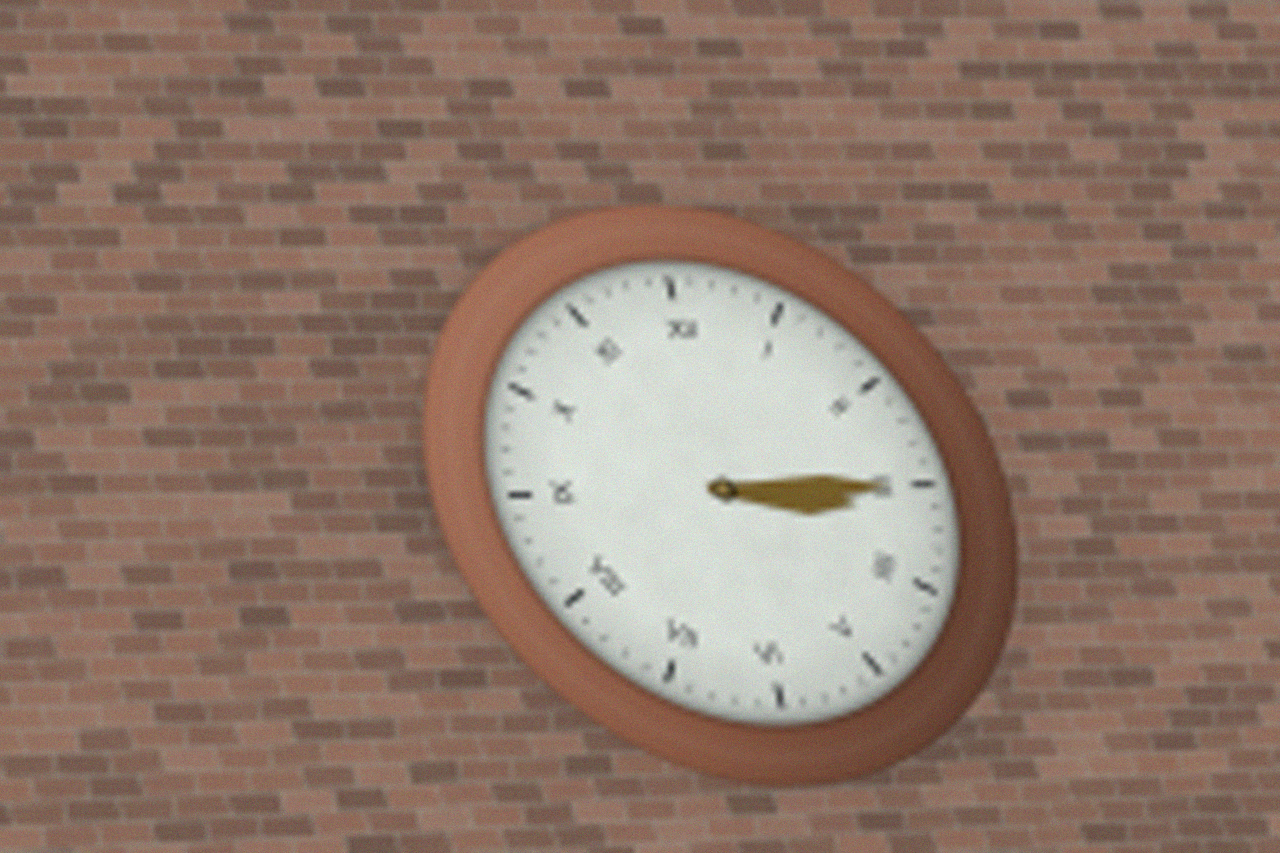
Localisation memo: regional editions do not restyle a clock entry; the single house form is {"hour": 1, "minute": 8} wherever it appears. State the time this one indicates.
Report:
{"hour": 3, "minute": 15}
